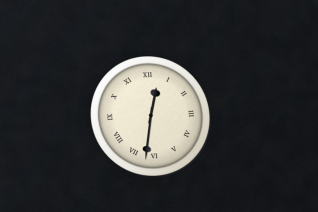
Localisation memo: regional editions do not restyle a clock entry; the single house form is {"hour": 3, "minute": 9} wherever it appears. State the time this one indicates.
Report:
{"hour": 12, "minute": 32}
